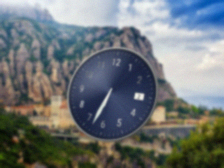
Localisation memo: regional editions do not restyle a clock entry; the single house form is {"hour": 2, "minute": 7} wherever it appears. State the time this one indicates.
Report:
{"hour": 6, "minute": 33}
